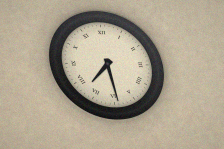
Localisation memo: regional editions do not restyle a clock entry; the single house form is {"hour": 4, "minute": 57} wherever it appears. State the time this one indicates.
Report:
{"hour": 7, "minute": 29}
